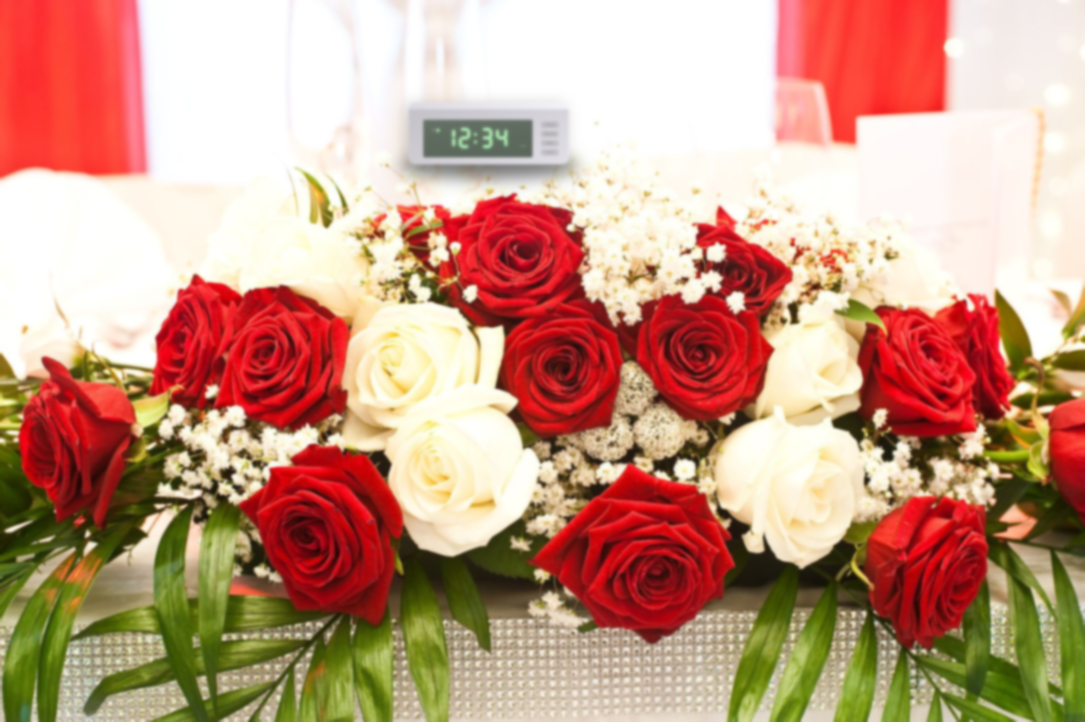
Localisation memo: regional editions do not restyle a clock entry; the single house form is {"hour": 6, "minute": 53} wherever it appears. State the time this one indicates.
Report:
{"hour": 12, "minute": 34}
